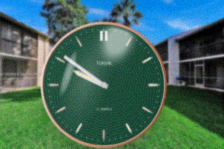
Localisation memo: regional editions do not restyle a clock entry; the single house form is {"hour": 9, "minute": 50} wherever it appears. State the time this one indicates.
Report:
{"hour": 9, "minute": 51}
